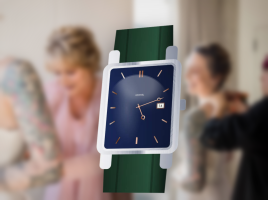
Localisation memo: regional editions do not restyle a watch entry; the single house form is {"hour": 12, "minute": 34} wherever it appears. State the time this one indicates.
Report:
{"hour": 5, "minute": 12}
